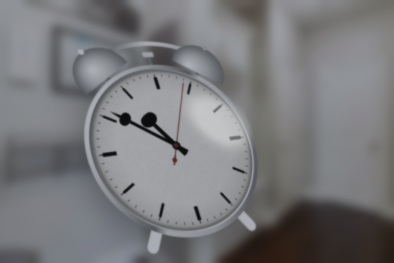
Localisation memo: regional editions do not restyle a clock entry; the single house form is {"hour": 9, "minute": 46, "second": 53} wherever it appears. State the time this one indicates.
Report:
{"hour": 10, "minute": 51, "second": 4}
